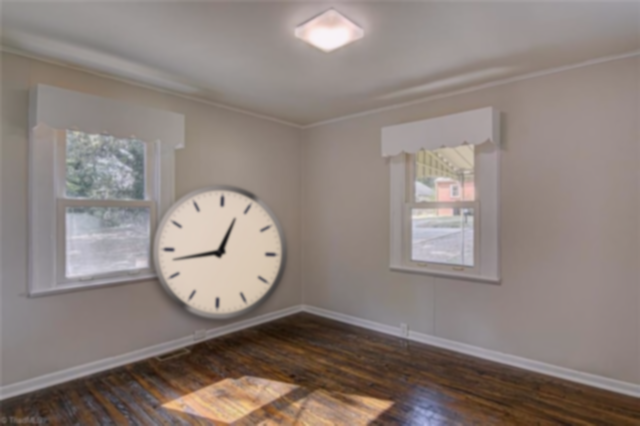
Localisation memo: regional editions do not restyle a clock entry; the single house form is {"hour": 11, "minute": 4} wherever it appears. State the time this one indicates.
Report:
{"hour": 12, "minute": 43}
